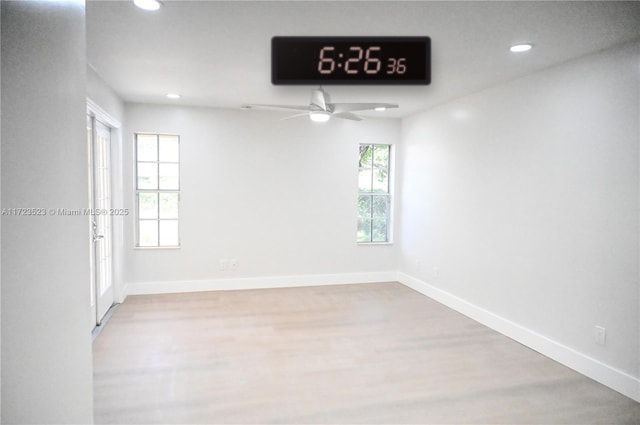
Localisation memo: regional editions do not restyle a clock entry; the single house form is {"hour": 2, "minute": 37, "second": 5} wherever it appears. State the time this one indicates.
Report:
{"hour": 6, "minute": 26, "second": 36}
